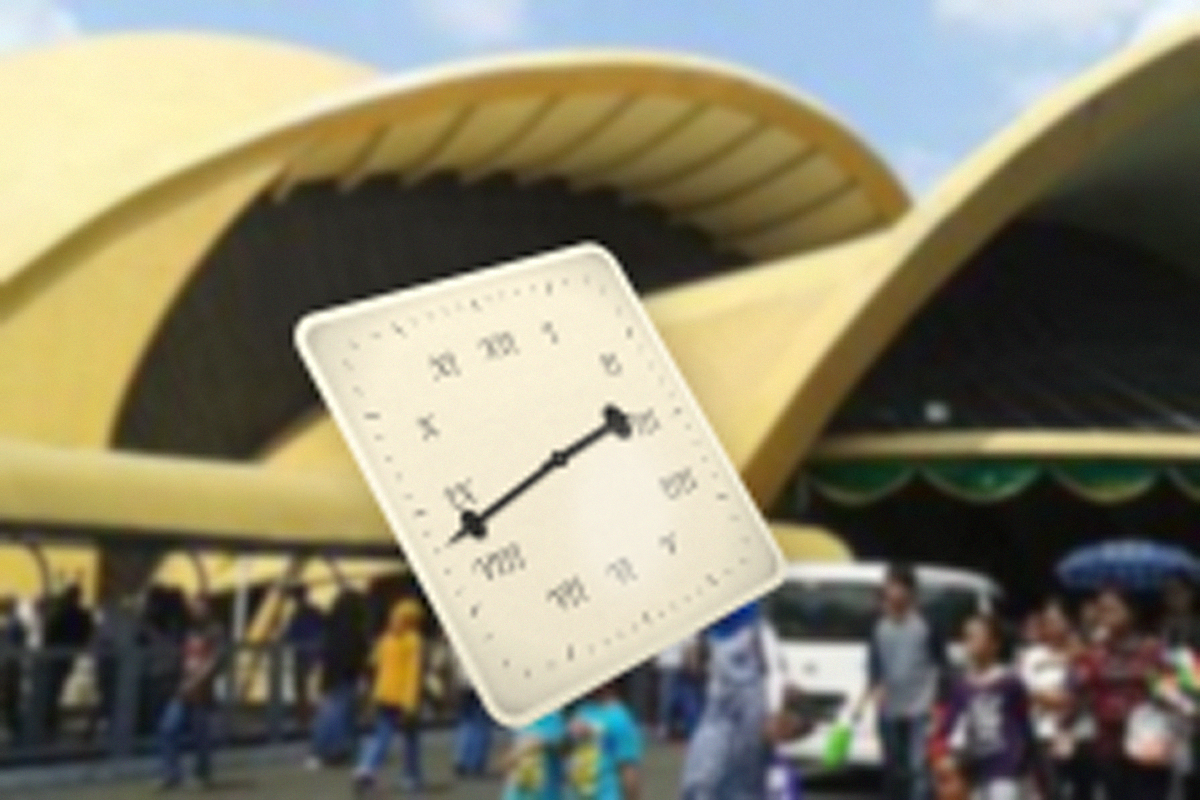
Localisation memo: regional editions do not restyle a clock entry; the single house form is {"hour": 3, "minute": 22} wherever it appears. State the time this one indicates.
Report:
{"hour": 2, "minute": 43}
